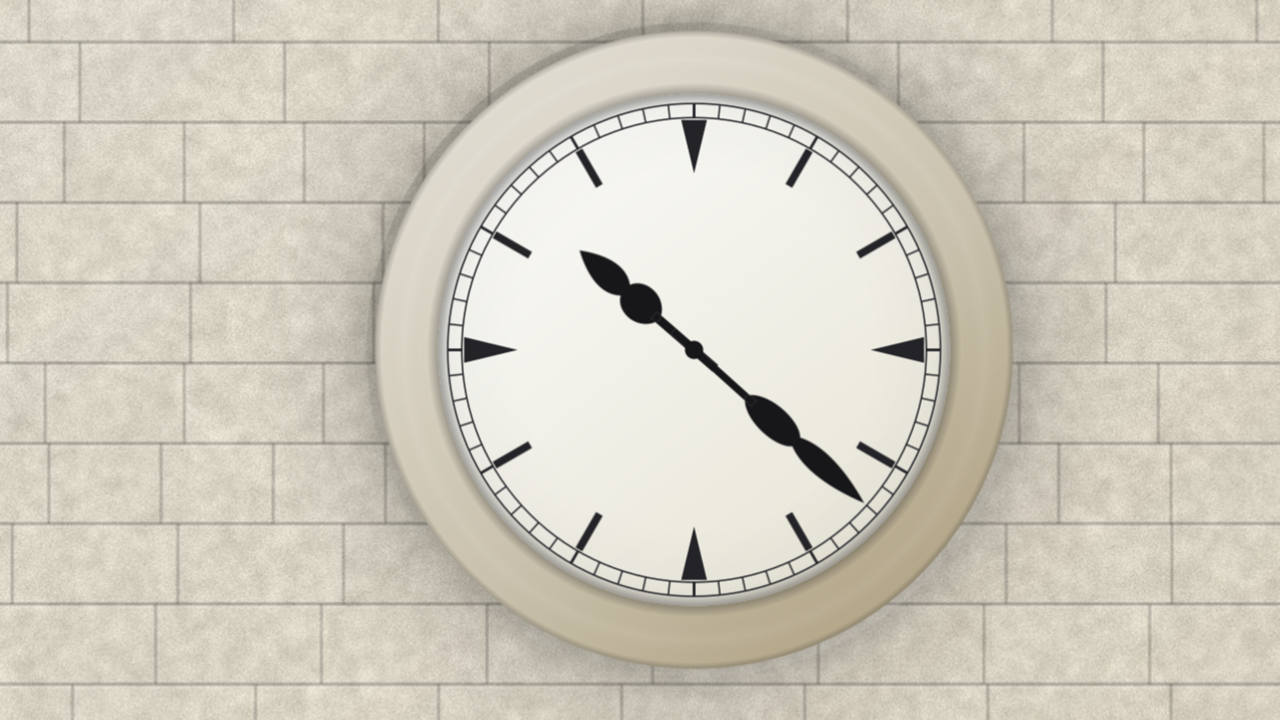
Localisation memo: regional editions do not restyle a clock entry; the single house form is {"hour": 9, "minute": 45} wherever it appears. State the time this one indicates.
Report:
{"hour": 10, "minute": 22}
